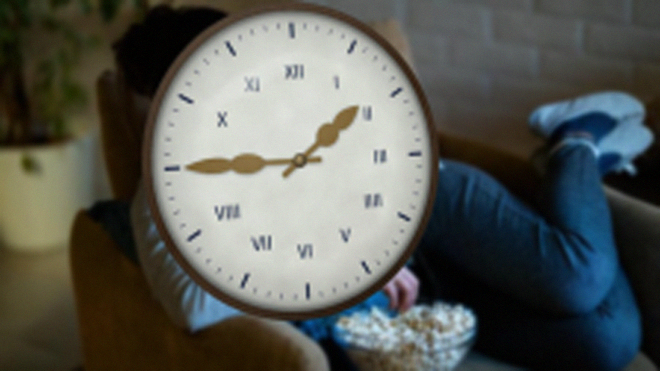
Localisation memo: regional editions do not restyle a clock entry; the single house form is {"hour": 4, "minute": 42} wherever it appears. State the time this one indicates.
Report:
{"hour": 1, "minute": 45}
